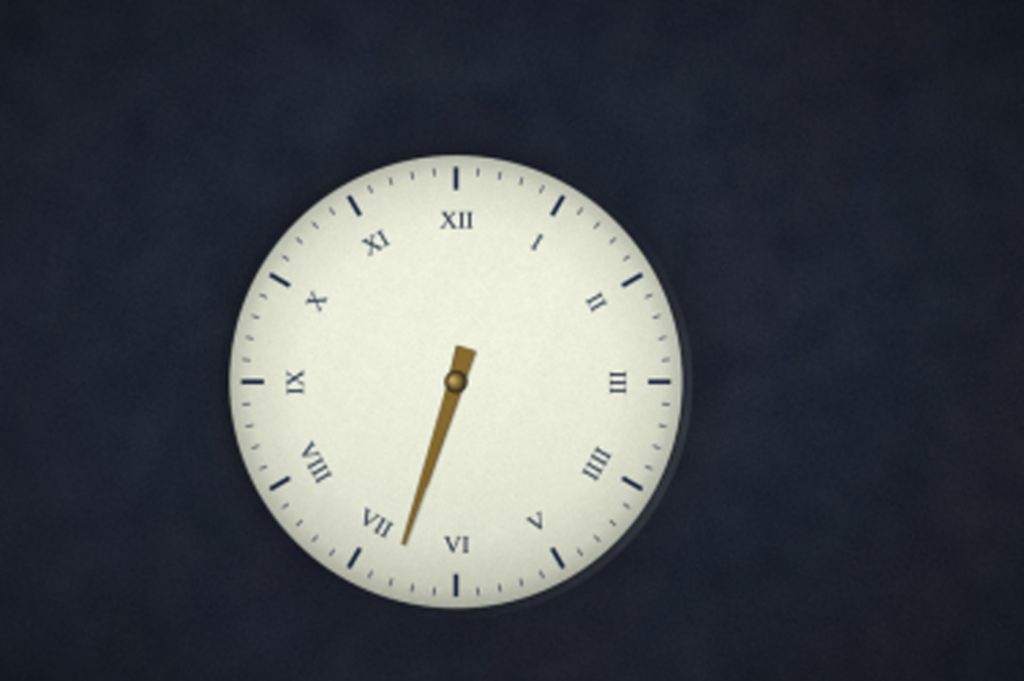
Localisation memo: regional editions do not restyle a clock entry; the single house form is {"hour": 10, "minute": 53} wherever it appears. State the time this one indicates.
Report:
{"hour": 6, "minute": 33}
